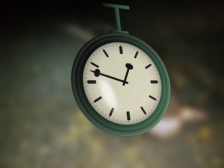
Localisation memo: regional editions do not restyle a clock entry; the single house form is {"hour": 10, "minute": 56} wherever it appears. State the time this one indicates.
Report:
{"hour": 12, "minute": 48}
